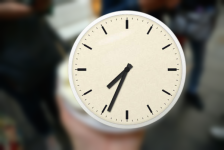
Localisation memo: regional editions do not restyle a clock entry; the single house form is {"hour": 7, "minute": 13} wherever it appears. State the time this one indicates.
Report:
{"hour": 7, "minute": 34}
